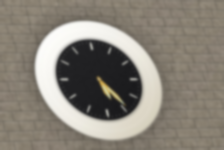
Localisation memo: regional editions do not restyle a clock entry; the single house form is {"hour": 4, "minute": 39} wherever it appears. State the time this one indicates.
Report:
{"hour": 5, "minute": 24}
